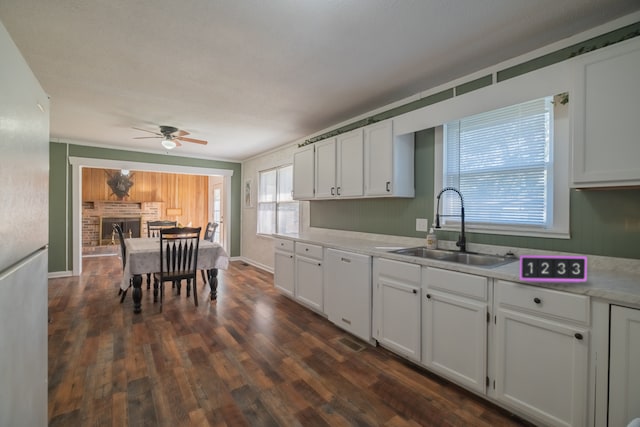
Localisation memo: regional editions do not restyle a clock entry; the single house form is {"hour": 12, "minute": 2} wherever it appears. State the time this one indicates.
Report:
{"hour": 12, "minute": 33}
